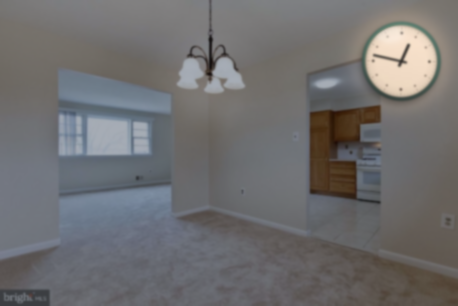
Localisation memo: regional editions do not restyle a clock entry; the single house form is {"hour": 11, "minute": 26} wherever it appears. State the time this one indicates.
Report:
{"hour": 12, "minute": 47}
